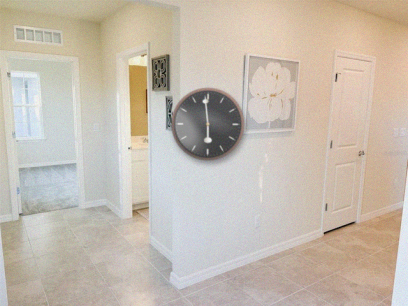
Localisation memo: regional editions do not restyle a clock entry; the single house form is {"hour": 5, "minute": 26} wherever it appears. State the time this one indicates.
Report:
{"hour": 5, "minute": 59}
